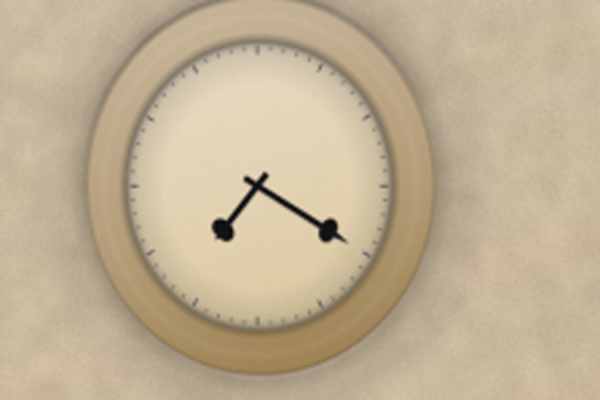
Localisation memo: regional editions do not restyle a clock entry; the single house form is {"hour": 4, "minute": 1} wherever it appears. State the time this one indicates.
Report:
{"hour": 7, "minute": 20}
